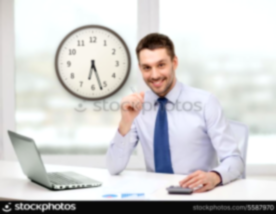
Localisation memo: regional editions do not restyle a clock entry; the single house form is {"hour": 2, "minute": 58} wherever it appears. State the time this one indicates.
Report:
{"hour": 6, "minute": 27}
